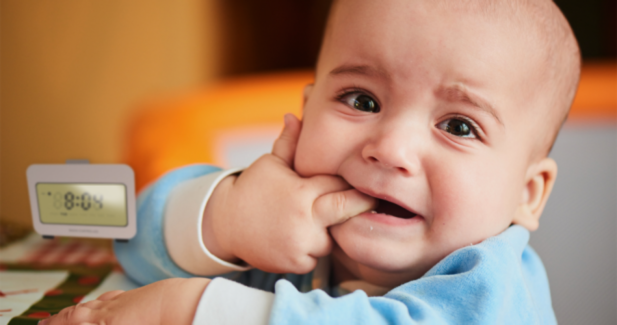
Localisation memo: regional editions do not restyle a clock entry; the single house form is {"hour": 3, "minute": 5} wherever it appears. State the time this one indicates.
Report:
{"hour": 8, "minute": 4}
